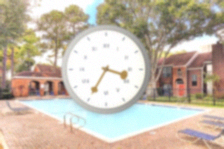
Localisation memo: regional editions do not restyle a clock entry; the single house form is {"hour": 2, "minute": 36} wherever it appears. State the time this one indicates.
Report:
{"hour": 3, "minute": 35}
